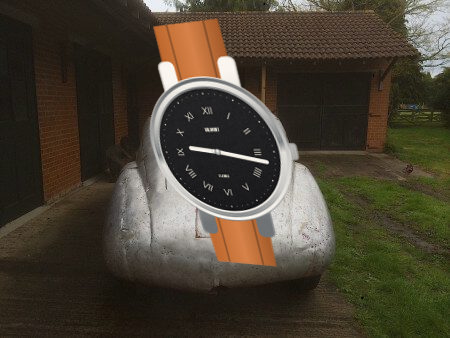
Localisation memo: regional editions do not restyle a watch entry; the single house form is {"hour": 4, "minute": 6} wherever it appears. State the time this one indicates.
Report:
{"hour": 9, "minute": 17}
